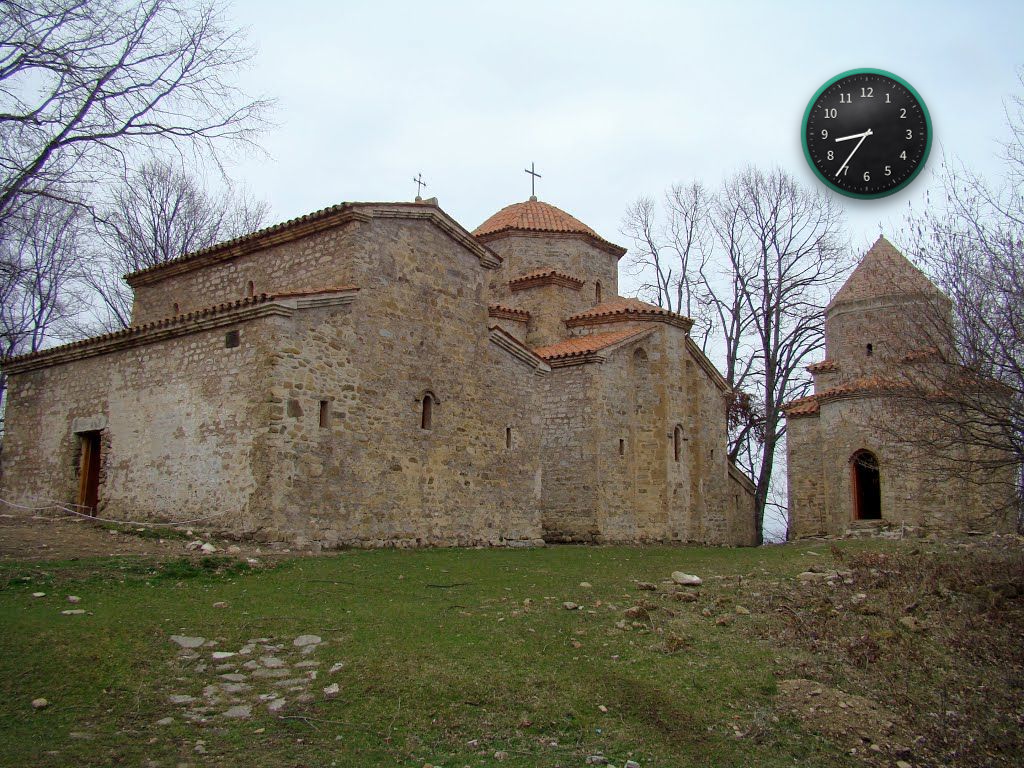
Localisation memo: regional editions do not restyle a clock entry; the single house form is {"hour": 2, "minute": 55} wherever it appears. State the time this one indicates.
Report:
{"hour": 8, "minute": 36}
